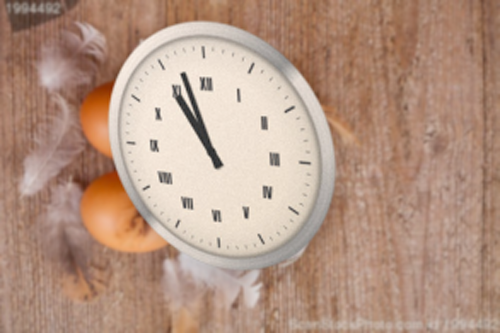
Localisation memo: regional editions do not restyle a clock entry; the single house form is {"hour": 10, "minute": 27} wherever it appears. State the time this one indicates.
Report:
{"hour": 10, "minute": 57}
